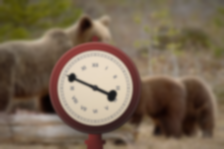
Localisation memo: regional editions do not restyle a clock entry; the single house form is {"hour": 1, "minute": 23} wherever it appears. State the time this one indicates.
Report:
{"hour": 3, "minute": 49}
